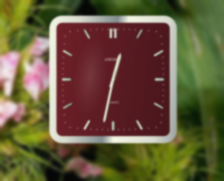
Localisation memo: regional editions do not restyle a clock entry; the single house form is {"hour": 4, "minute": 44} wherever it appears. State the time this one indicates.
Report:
{"hour": 12, "minute": 32}
